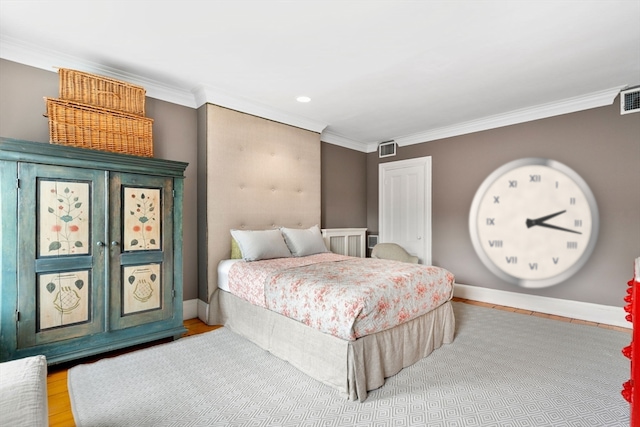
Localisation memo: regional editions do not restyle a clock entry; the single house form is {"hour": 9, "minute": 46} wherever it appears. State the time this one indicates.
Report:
{"hour": 2, "minute": 17}
